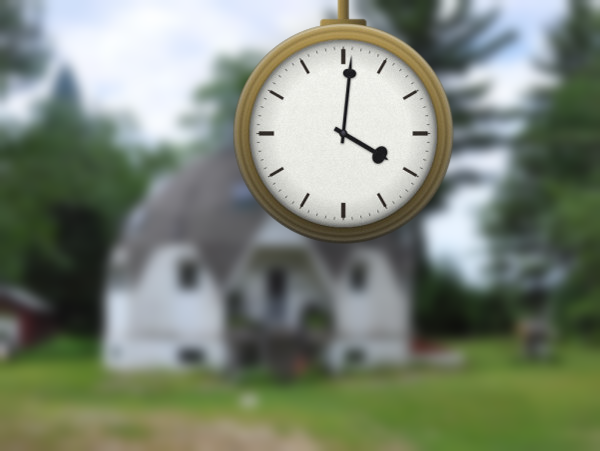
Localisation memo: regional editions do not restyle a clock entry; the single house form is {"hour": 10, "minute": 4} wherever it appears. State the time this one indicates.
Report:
{"hour": 4, "minute": 1}
